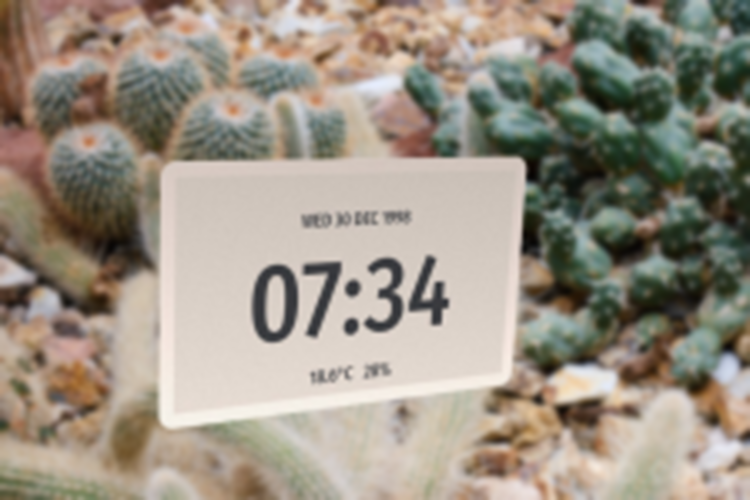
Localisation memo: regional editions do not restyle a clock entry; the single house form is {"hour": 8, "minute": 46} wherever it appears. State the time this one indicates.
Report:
{"hour": 7, "minute": 34}
